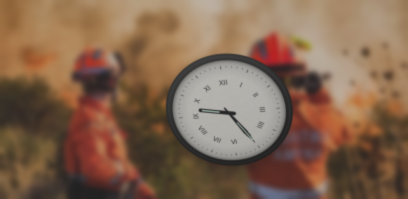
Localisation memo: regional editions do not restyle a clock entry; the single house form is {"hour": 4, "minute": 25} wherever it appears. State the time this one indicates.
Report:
{"hour": 9, "minute": 25}
